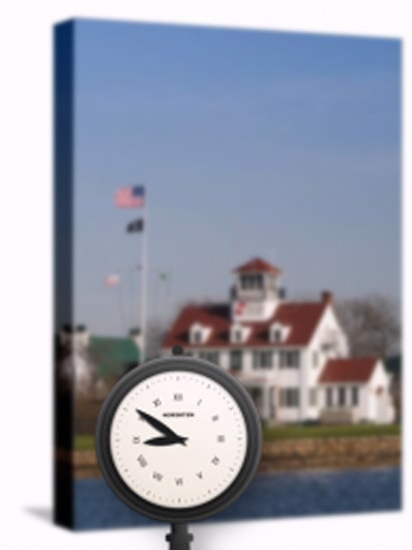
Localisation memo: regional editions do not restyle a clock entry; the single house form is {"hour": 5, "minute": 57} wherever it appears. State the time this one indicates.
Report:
{"hour": 8, "minute": 51}
